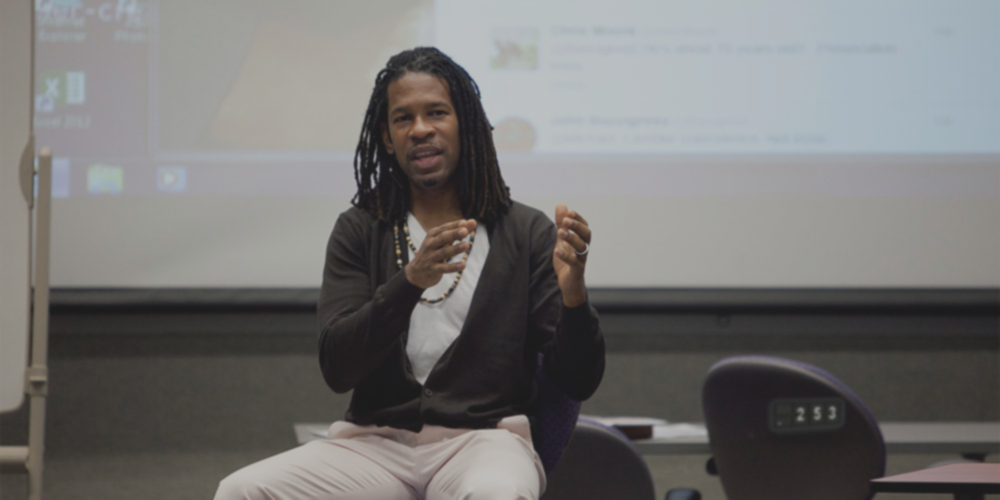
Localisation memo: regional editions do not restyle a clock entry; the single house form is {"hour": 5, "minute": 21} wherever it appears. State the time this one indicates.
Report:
{"hour": 2, "minute": 53}
